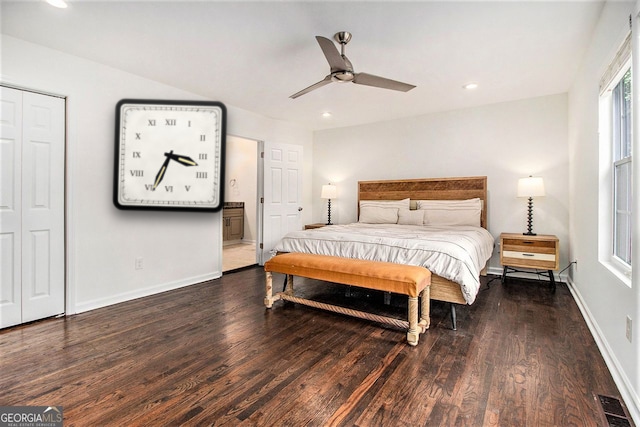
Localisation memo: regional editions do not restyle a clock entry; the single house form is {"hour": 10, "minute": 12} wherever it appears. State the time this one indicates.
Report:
{"hour": 3, "minute": 34}
